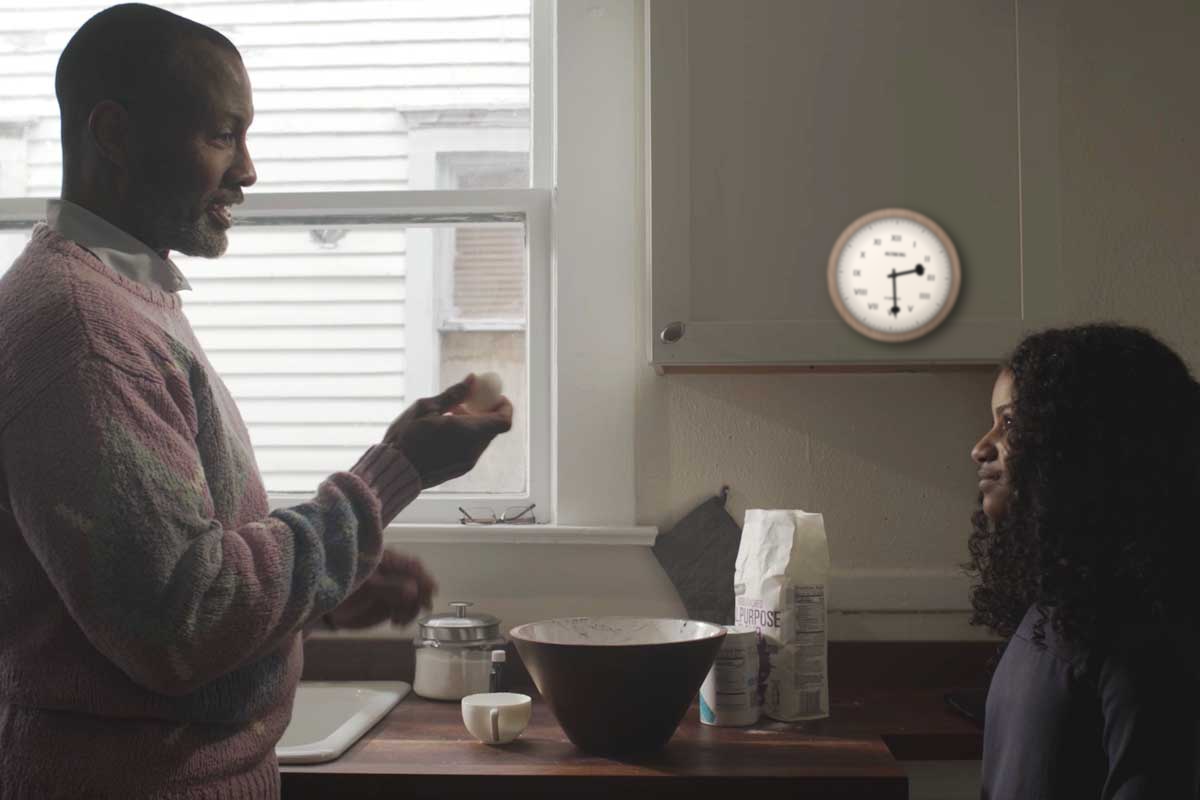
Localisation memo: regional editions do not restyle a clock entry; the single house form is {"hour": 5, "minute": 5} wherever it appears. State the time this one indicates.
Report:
{"hour": 2, "minute": 29}
